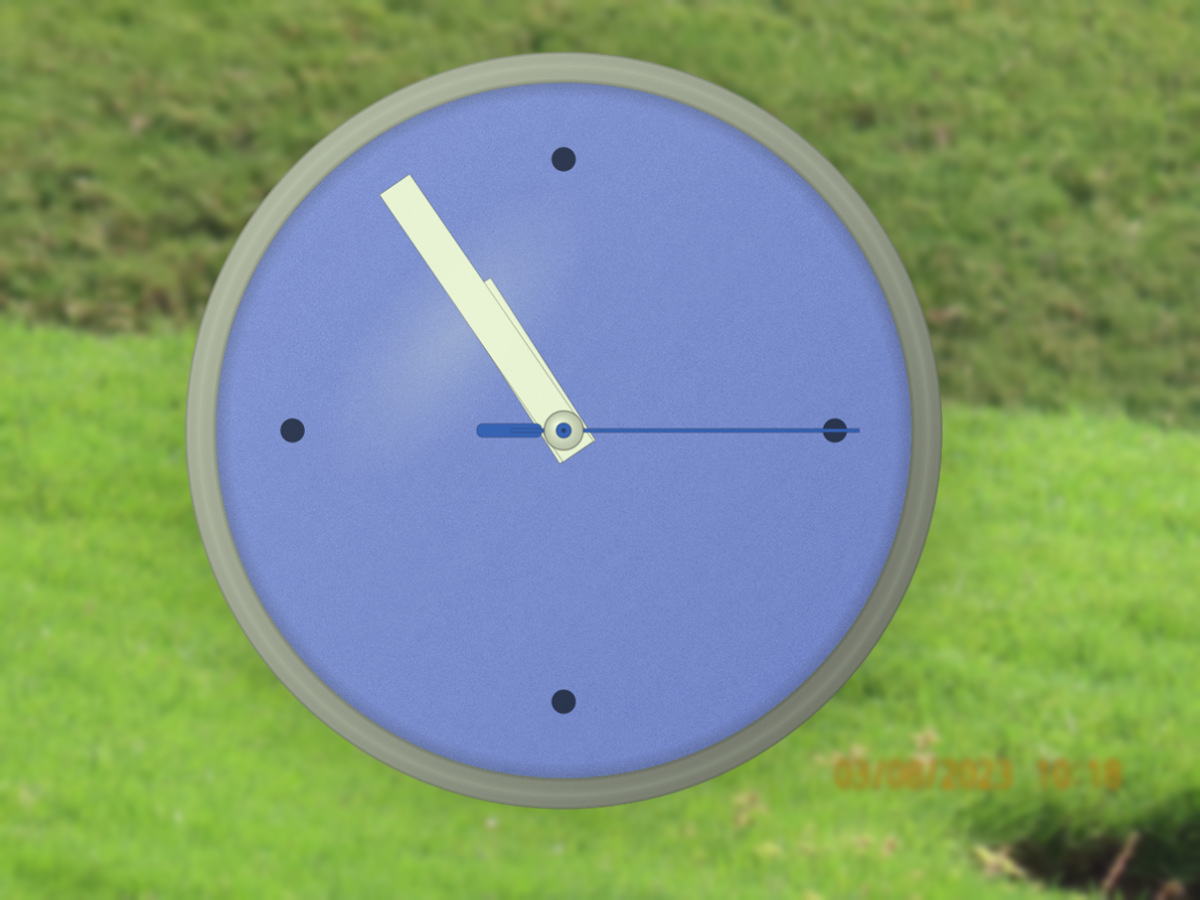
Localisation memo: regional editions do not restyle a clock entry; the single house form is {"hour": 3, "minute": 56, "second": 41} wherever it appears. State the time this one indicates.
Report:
{"hour": 10, "minute": 54, "second": 15}
